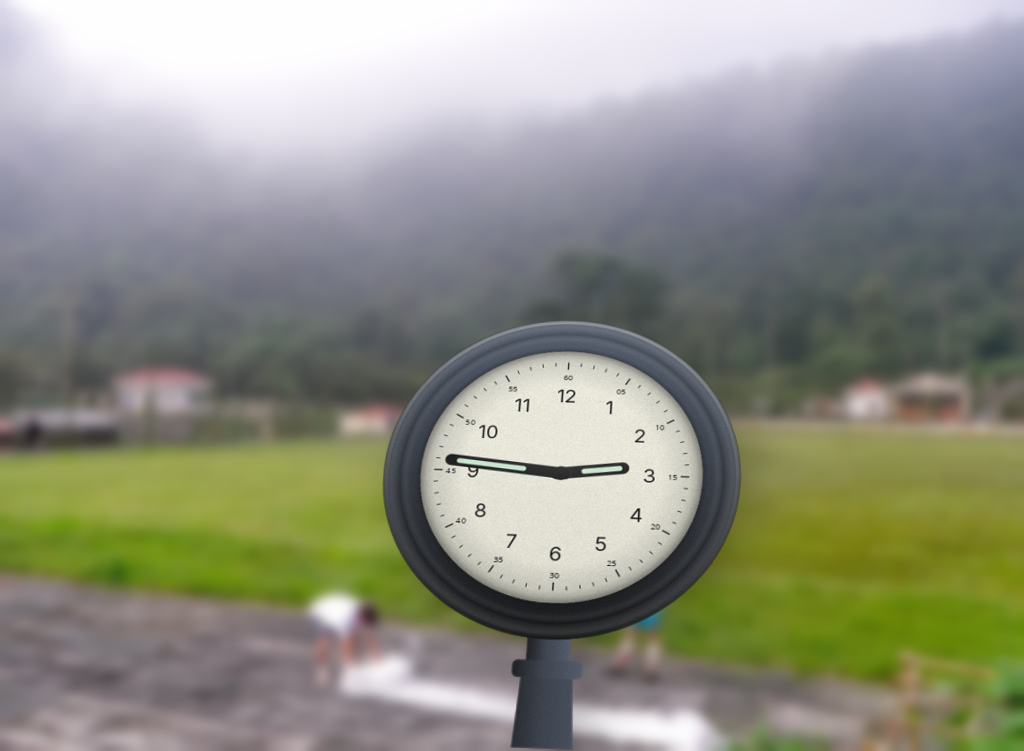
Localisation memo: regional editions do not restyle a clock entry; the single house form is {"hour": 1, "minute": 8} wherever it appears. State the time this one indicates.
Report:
{"hour": 2, "minute": 46}
